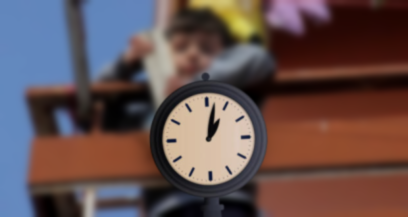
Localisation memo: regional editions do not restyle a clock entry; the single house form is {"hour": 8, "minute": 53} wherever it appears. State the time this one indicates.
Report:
{"hour": 1, "minute": 2}
